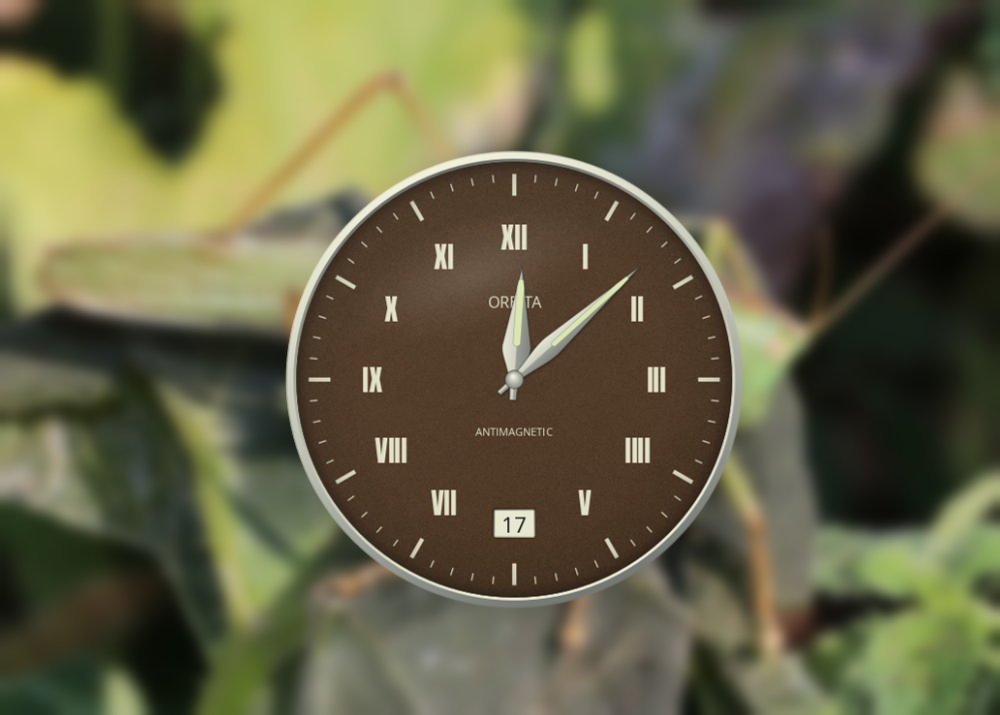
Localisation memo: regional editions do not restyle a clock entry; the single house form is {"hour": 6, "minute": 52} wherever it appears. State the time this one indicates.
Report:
{"hour": 12, "minute": 8}
